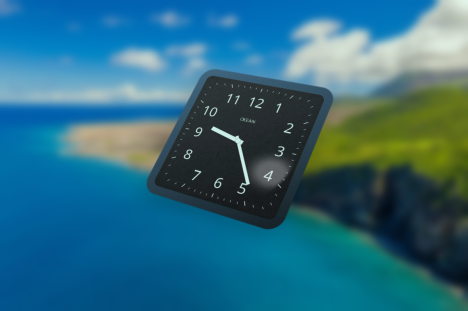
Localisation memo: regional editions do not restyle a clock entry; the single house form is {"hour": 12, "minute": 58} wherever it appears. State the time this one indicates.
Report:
{"hour": 9, "minute": 24}
